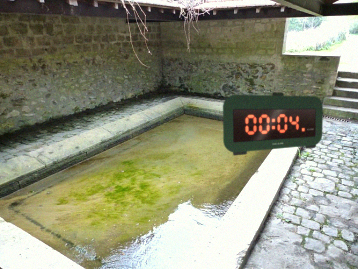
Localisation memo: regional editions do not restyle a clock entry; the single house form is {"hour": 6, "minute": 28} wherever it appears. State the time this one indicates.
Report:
{"hour": 0, "minute": 4}
